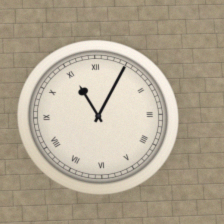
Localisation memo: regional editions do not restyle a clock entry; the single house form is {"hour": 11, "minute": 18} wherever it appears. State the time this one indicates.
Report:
{"hour": 11, "minute": 5}
